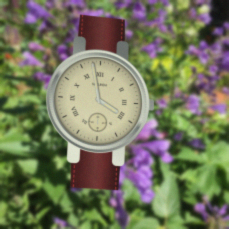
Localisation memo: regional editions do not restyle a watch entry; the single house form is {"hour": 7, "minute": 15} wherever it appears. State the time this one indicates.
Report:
{"hour": 3, "minute": 58}
